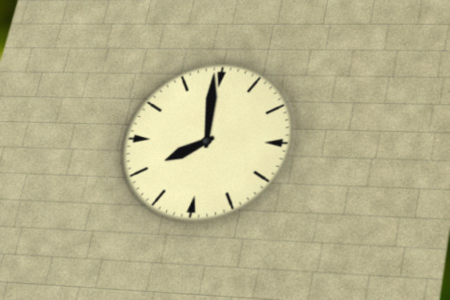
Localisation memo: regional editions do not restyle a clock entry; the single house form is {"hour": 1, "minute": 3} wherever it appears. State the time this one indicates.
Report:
{"hour": 7, "minute": 59}
